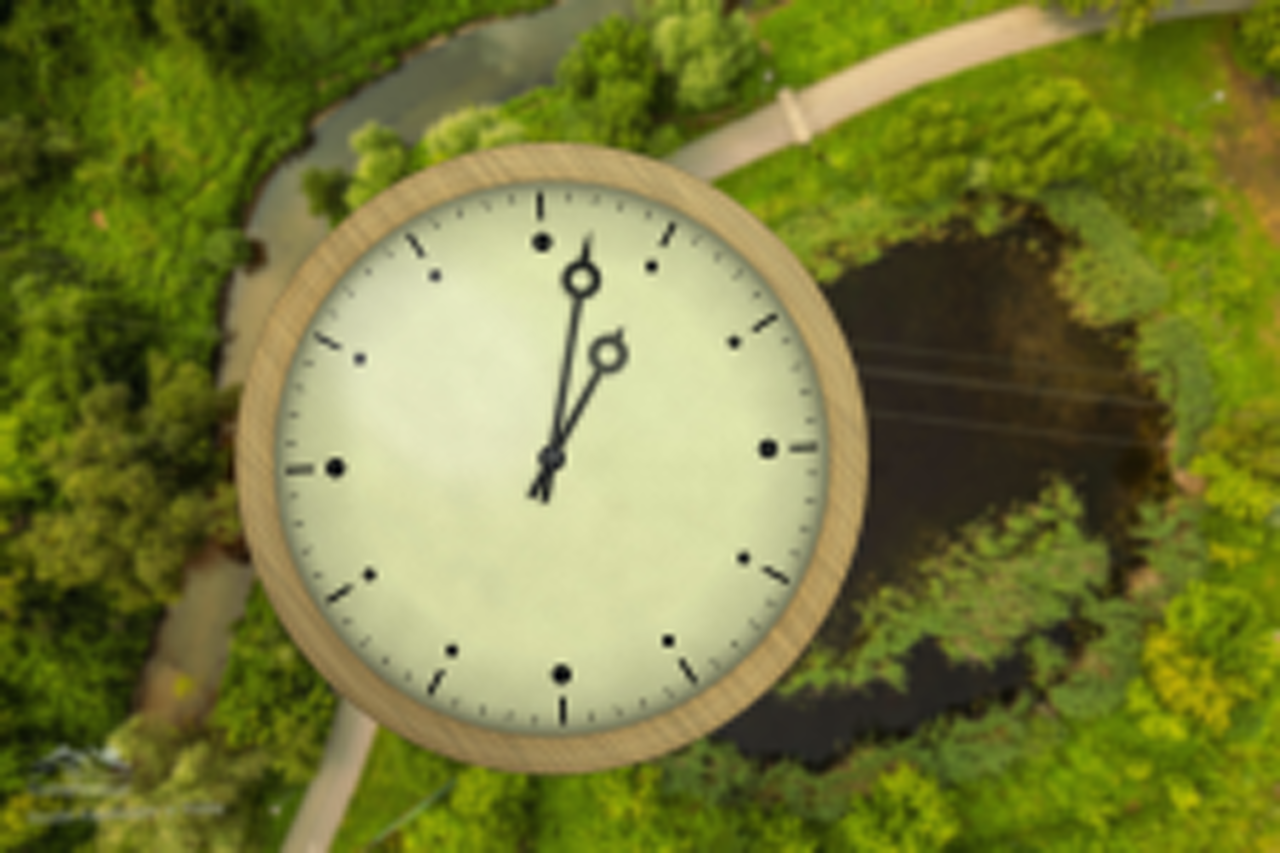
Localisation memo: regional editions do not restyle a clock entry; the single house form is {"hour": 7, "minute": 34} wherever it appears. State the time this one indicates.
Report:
{"hour": 1, "minute": 2}
